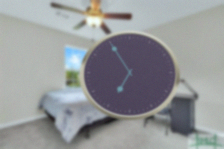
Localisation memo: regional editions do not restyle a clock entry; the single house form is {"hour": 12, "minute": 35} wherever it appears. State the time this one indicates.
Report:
{"hour": 6, "minute": 55}
